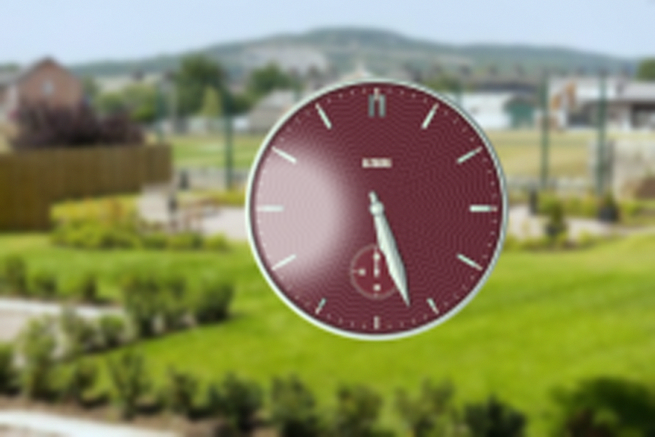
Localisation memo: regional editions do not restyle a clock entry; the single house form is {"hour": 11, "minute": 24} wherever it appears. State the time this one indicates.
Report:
{"hour": 5, "minute": 27}
